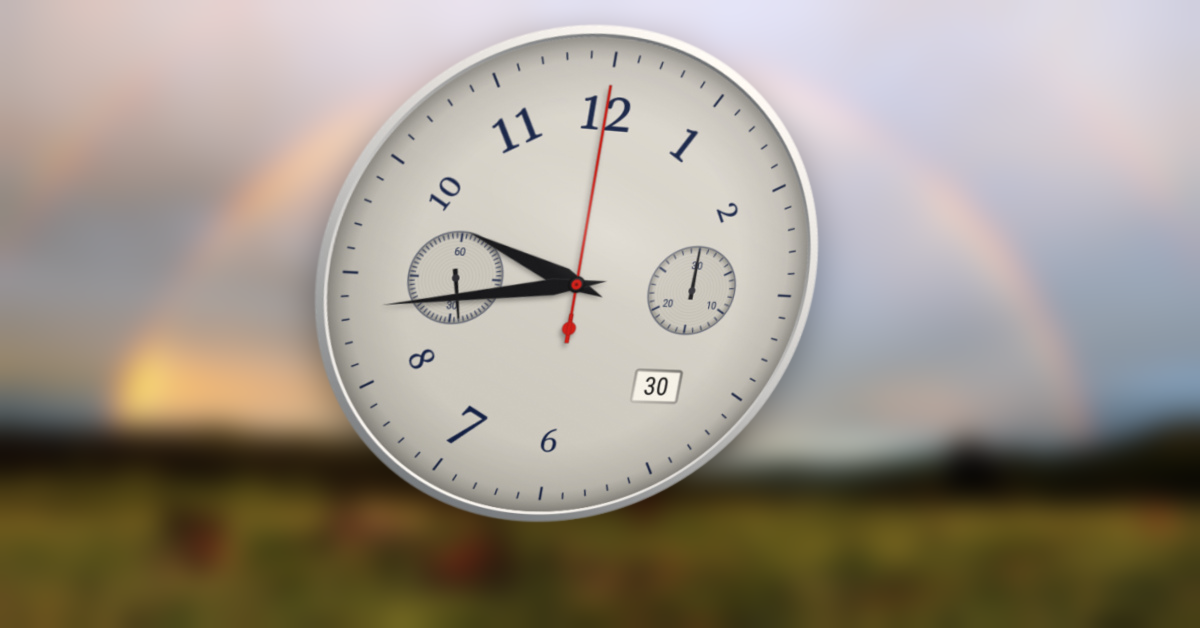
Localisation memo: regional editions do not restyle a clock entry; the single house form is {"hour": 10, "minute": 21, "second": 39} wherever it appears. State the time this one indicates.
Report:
{"hour": 9, "minute": 43, "second": 28}
